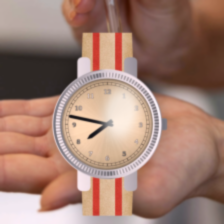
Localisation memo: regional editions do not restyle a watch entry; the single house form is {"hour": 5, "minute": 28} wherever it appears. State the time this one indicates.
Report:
{"hour": 7, "minute": 47}
